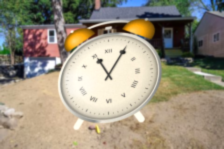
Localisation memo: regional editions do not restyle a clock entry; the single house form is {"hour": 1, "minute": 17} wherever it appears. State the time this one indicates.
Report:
{"hour": 11, "minute": 5}
